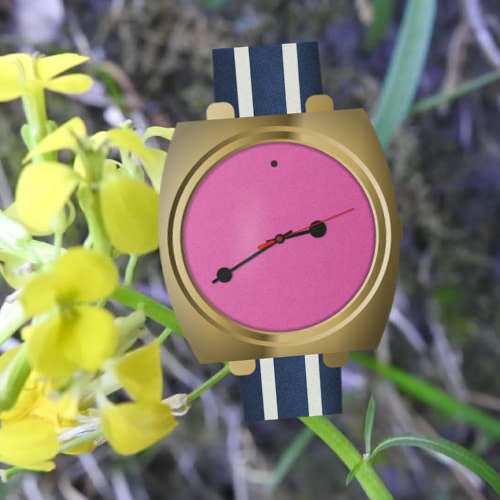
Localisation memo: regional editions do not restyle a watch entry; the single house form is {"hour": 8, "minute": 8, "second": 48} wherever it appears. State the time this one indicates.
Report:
{"hour": 2, "minute": 40, "second": 12}
